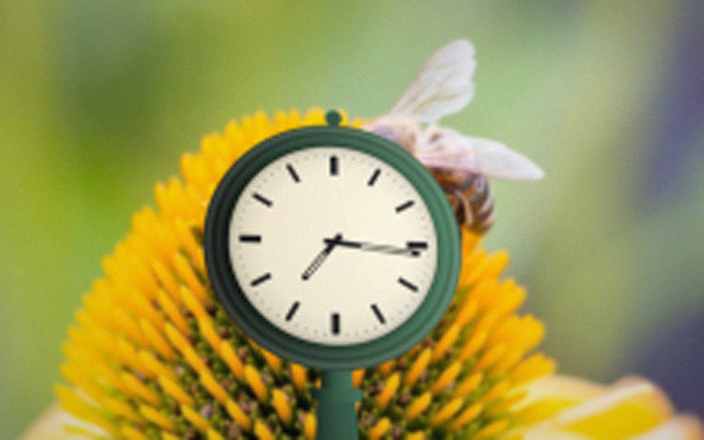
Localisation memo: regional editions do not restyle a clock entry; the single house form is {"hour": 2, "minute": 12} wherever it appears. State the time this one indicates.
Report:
{"hour": 7, "minute": 16}
